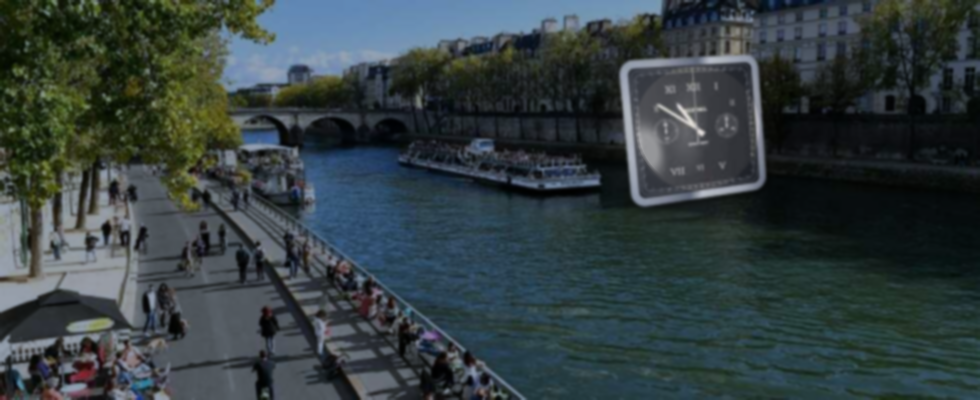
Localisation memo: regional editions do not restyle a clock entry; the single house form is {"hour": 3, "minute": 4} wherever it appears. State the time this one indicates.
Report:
{"hour": 10, "minute": 51}
